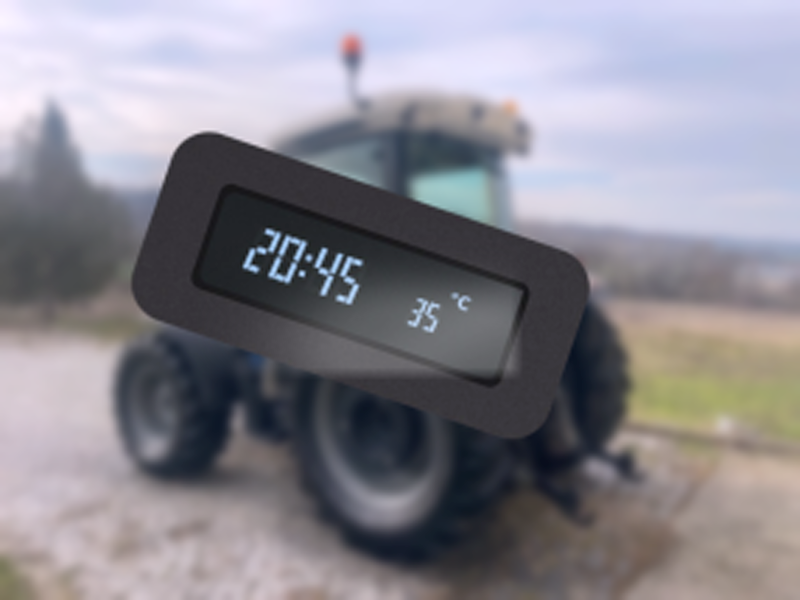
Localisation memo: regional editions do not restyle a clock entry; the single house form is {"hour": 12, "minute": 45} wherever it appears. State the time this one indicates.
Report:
{"hour": 20, "minute": 45}
